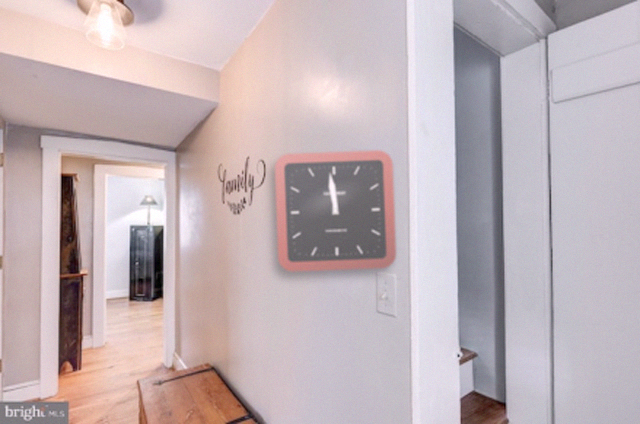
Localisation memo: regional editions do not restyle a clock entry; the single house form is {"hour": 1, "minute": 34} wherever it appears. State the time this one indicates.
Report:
{"hour": 11, "minute": 59}
